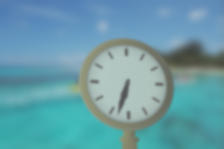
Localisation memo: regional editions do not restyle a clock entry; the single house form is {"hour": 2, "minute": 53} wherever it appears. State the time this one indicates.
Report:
{"hour": 6, "minute": 33}
